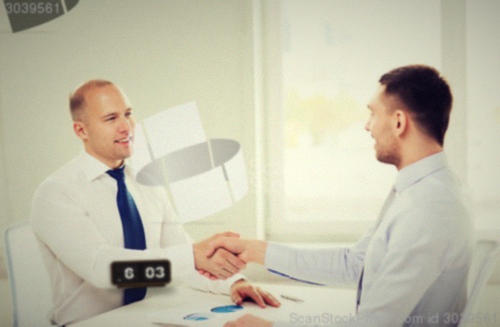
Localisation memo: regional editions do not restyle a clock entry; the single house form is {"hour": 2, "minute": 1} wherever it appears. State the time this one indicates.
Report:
{"hour": 6, "minute": 3}
